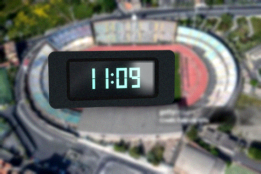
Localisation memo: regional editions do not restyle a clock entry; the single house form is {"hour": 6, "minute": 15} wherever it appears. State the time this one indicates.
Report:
{"hour": 11, "minute": 9}
